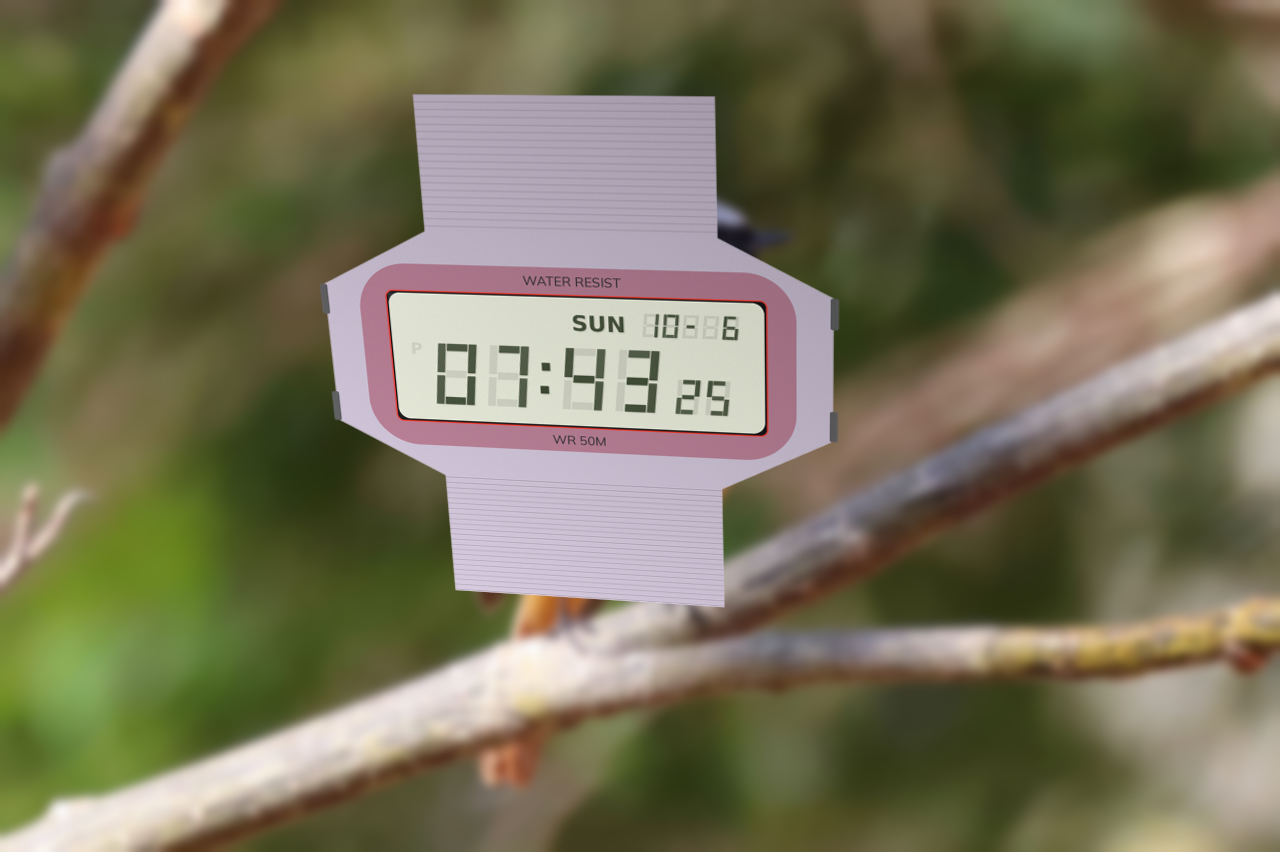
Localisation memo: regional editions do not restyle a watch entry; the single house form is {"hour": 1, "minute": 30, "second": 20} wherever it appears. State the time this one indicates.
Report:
{"hour": 7, "minute": 43, "second": 25}
